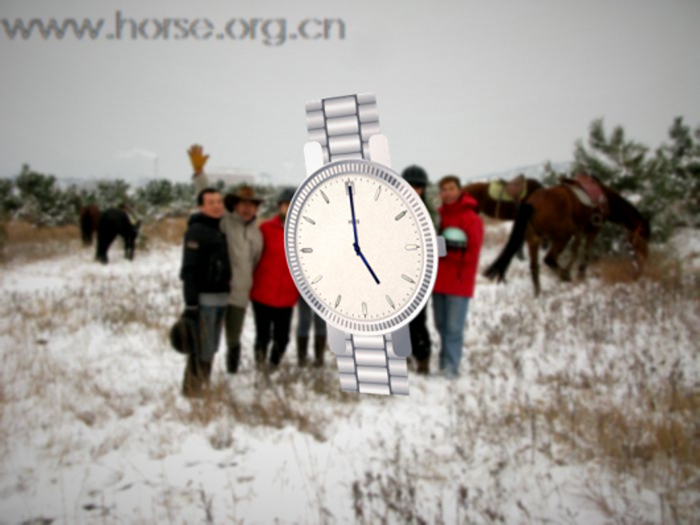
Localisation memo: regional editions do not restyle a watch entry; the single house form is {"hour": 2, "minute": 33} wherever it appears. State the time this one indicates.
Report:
{"hour": 5, "minute": 0}
